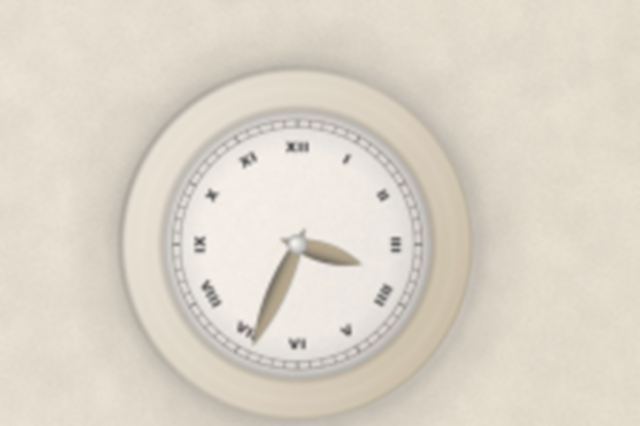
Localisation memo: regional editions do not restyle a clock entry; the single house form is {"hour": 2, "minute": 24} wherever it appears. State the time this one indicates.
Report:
{"hour": 3, "minute": 34}
